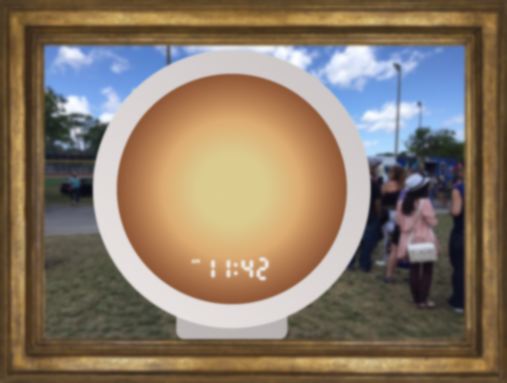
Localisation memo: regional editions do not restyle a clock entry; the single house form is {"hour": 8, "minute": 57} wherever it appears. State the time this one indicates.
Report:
{"hour": 11, "minute": 42}
